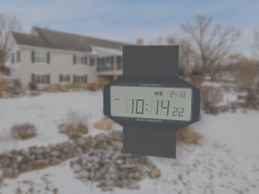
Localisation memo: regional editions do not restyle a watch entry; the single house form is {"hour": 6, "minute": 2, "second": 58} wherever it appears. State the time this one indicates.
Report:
{"hour": 10, "minute": 14, "second": 22}
